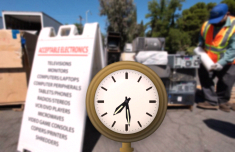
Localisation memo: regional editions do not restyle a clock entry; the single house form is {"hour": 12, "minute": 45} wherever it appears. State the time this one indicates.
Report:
{"hour": 7, "minute": 29}
